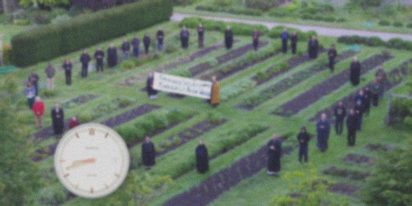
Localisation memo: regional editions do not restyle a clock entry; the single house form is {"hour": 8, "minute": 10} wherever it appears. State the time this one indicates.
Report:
{"hour": 8, "minute": 42}
